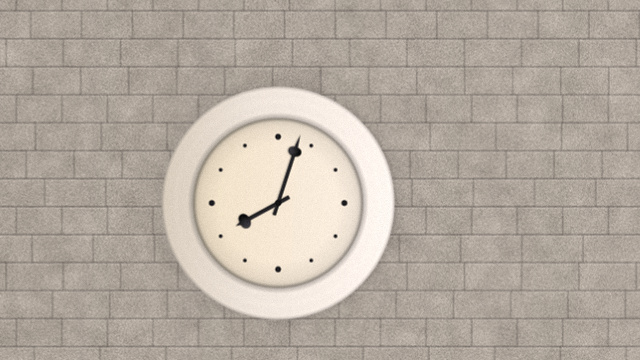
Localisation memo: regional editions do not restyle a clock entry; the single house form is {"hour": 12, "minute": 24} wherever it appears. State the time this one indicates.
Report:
{"hour": 8, "minute": 3}
